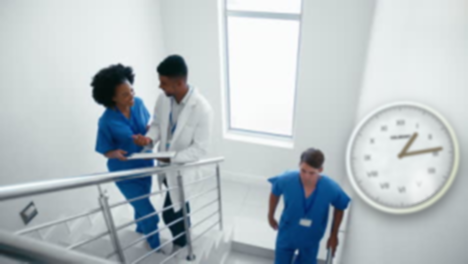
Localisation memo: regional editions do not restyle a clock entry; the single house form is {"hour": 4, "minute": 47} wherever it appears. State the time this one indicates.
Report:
{"hour": 1, "minute": 14}
